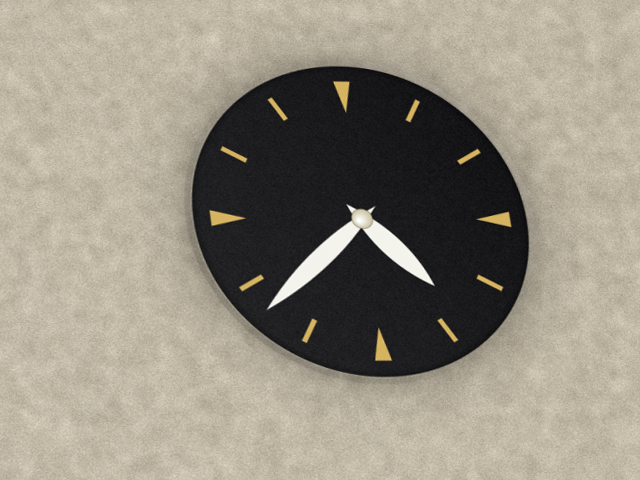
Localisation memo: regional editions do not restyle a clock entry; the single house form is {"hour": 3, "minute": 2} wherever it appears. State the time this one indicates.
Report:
{"hour": 4, "minute": 38}
